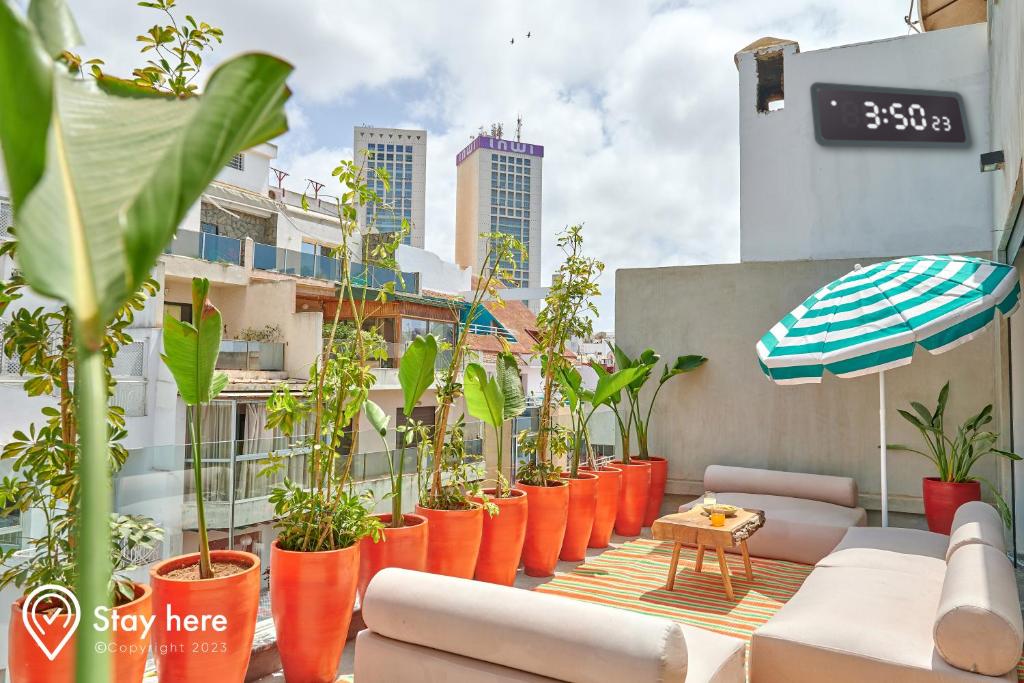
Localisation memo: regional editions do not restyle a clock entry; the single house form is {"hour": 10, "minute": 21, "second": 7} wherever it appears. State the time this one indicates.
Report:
{"hour": 3, "minute": 50, "second": 23}
